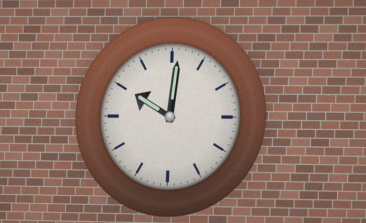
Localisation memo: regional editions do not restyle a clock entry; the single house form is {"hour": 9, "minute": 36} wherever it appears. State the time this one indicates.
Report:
{"hour": 10, "minute": 1}
